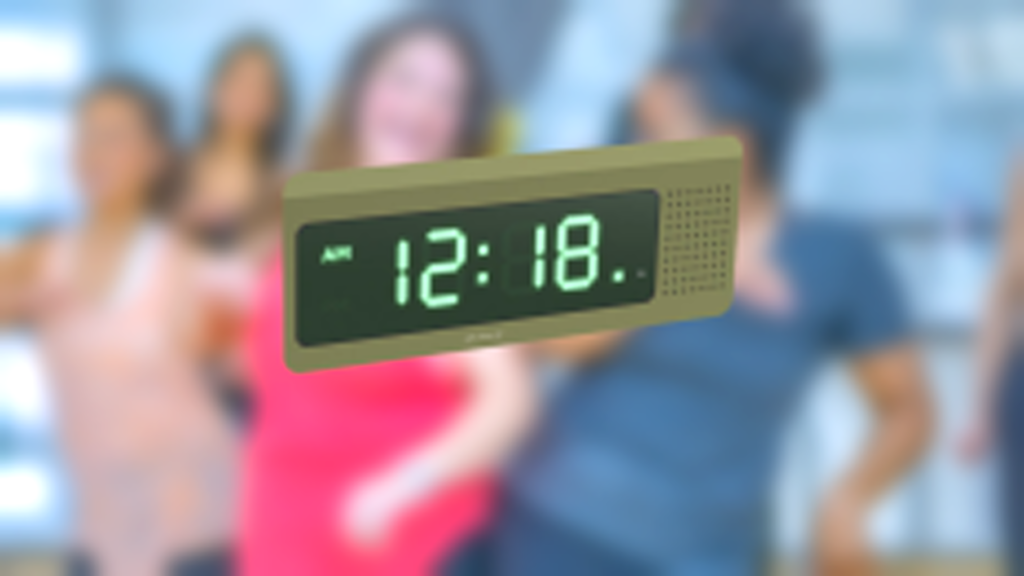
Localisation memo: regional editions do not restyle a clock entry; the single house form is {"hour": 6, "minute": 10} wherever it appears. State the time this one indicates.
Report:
{"hour": 12, "minute": 18}
